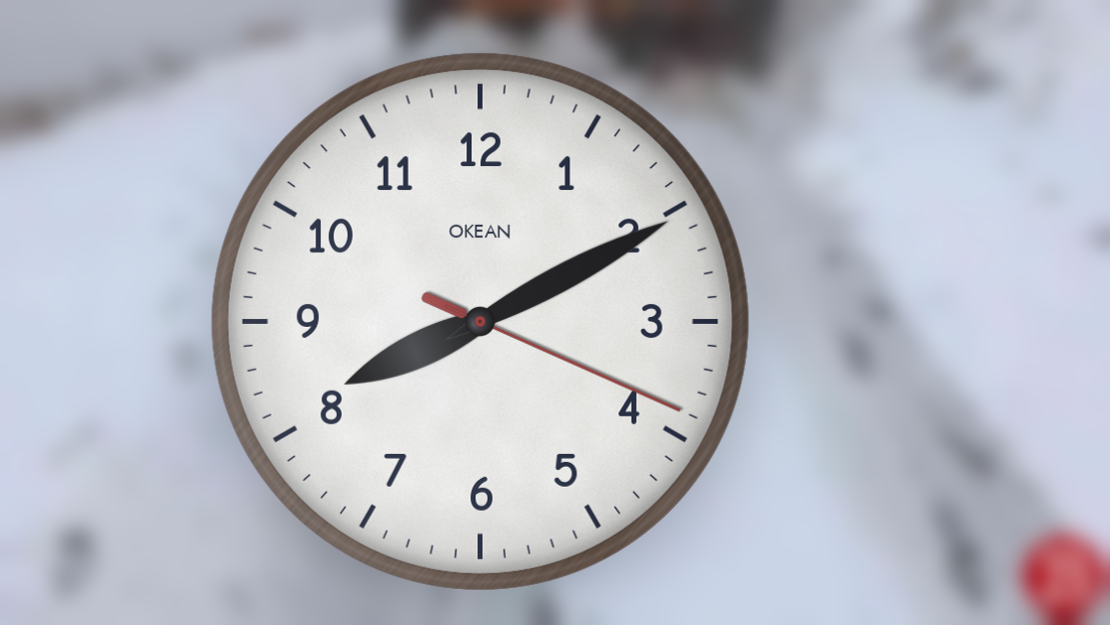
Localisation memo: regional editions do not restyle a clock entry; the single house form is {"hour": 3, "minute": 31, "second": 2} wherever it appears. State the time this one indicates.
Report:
{"hour": 8, "minute": 10, "second": 19}
